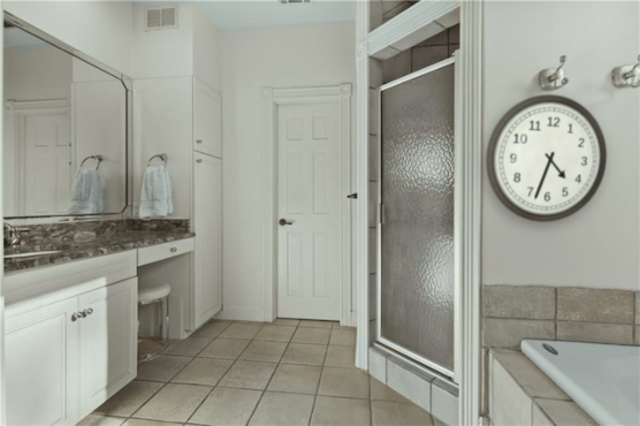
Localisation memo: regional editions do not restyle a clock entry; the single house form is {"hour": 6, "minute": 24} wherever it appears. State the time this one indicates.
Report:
{"hour": 4, "minute": 33}
